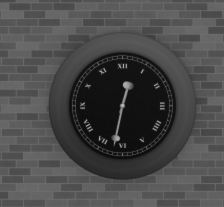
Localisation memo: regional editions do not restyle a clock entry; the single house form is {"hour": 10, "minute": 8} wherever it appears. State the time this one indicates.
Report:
{"hour": 12, "minute": 32}
